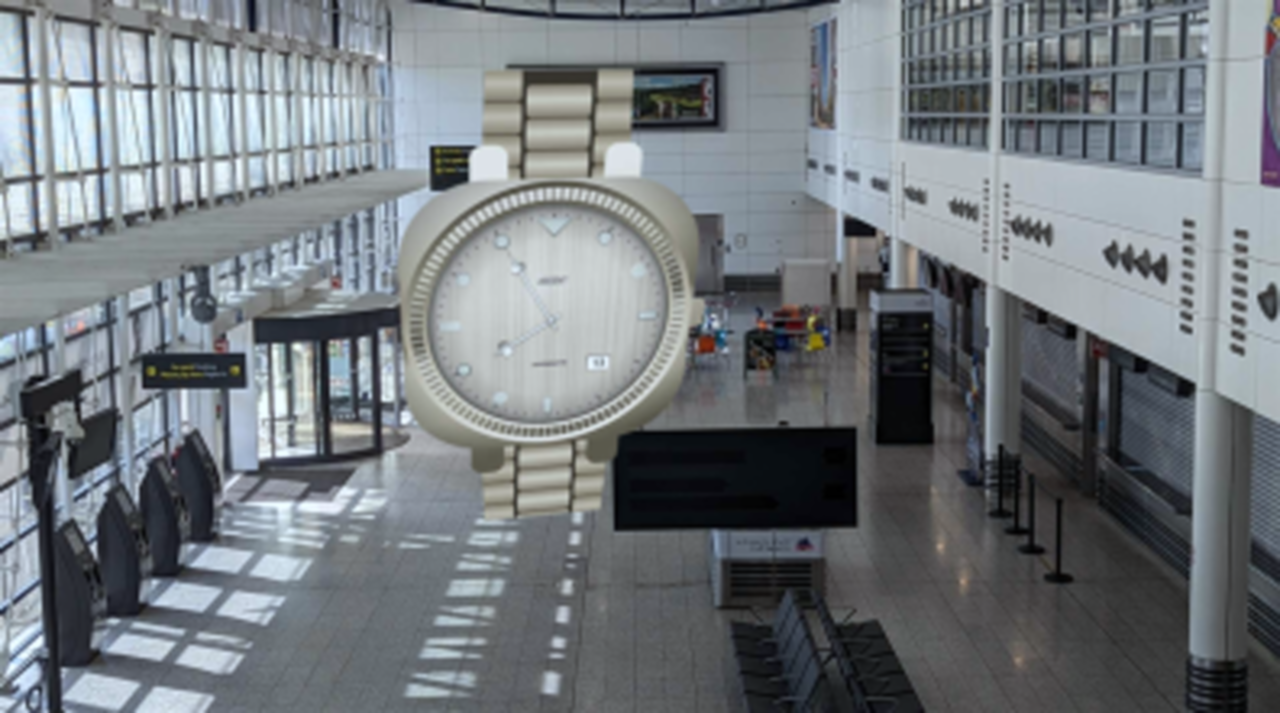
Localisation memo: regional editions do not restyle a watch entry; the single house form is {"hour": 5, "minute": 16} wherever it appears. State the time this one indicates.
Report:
{"hour": 7, "minute": 55}
